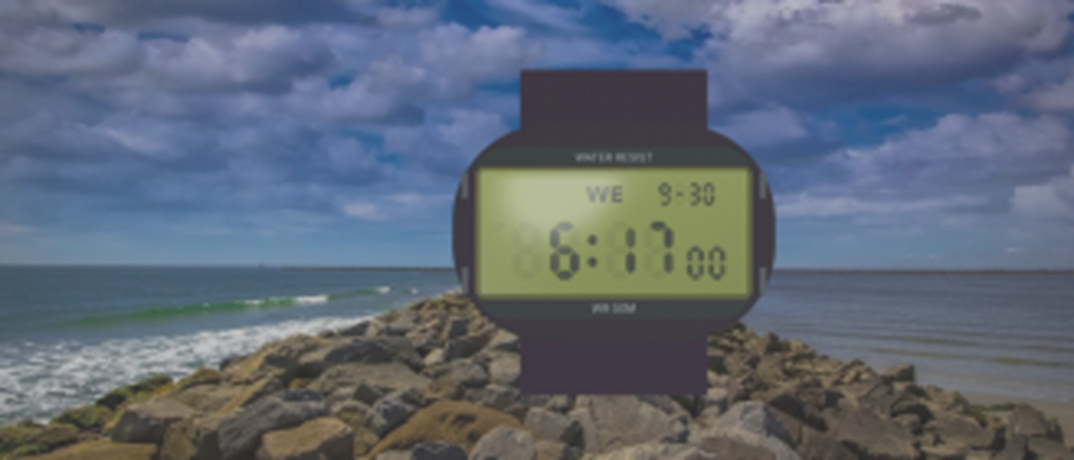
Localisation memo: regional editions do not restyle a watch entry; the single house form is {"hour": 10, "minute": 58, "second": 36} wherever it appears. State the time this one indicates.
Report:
{"hour": 6, "minute": 17, "second": 0}
